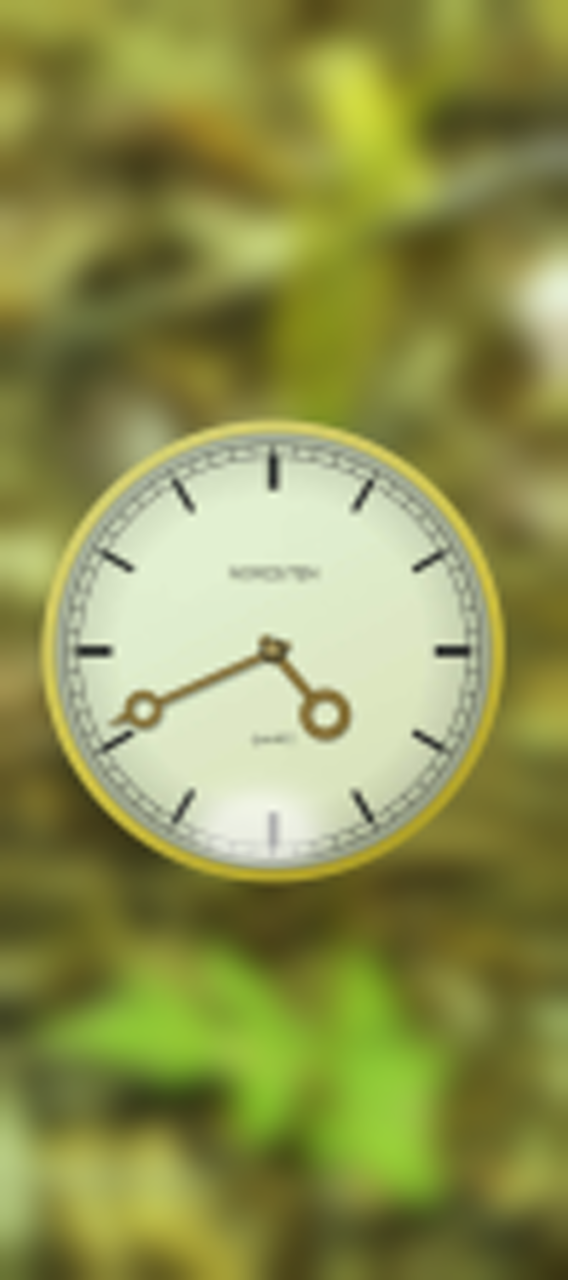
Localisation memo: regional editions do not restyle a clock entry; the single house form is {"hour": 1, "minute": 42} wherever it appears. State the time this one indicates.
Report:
{"hour": 4, "minute": 41}
